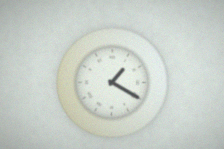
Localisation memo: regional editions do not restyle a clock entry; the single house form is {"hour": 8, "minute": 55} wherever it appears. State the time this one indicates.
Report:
{"hour": 1, "minute": 20}
